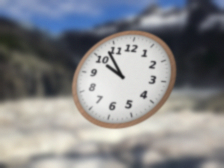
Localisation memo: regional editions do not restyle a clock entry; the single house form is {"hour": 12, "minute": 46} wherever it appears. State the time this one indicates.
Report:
{"hour": 9, "minute": 53}
